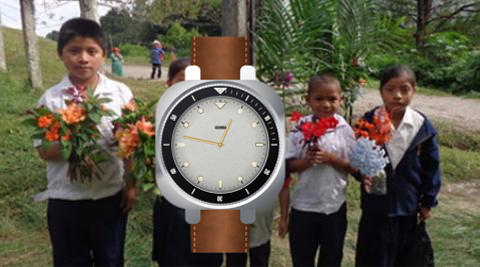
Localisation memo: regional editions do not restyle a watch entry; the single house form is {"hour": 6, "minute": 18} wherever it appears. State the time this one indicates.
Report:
{"hour": 12, "minute": 47}
